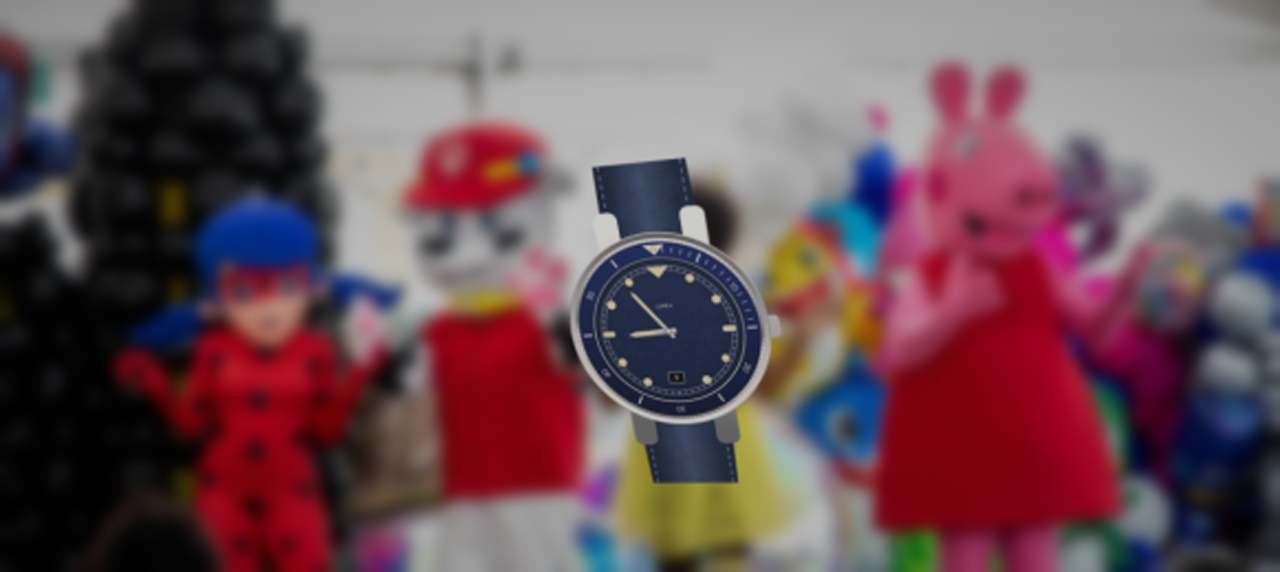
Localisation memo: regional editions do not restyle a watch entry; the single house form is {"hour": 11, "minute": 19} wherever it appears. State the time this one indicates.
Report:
{"hour": 8, "minute": 54}
